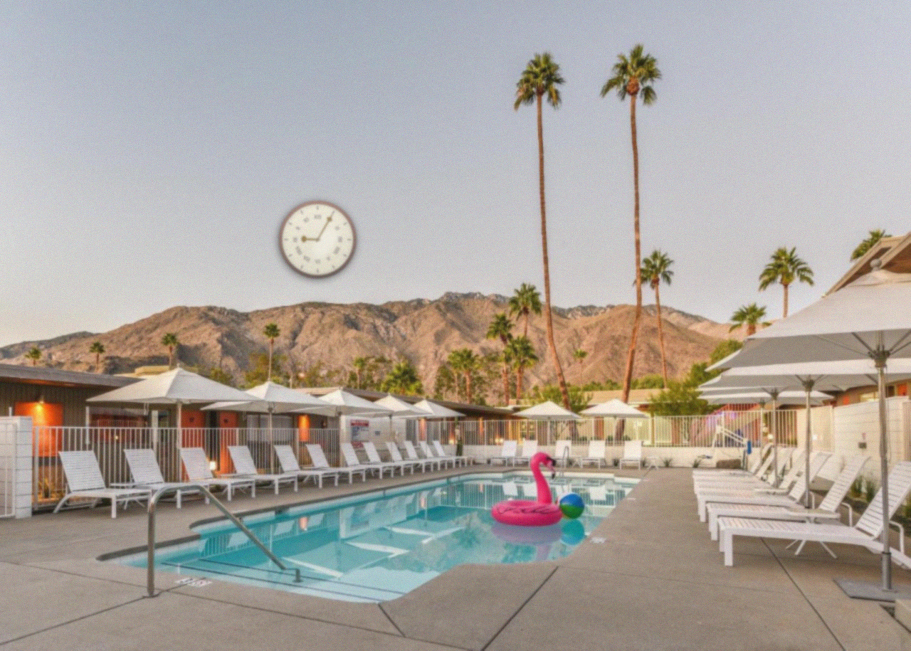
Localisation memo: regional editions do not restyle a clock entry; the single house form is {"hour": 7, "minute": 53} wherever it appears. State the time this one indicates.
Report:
{"hour": 9, "minute": 5}
